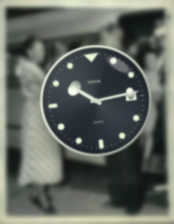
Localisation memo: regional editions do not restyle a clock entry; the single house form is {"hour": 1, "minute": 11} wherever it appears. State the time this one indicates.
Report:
{"hour": 10, "minute": 14}
